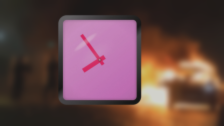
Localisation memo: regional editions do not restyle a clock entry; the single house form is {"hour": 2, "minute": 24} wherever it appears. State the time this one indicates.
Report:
{"hour": 7, "minute": 54}
